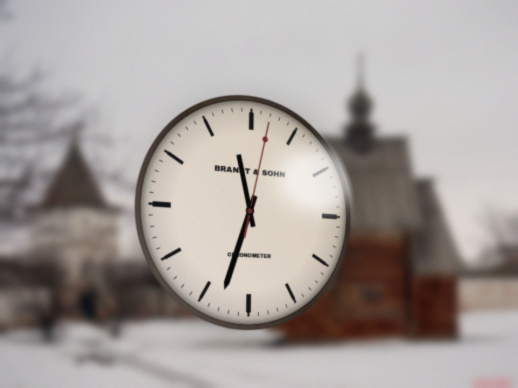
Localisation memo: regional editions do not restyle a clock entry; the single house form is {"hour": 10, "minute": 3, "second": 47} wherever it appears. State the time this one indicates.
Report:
{"hour": 11, "minute": 33, "second": 2}
